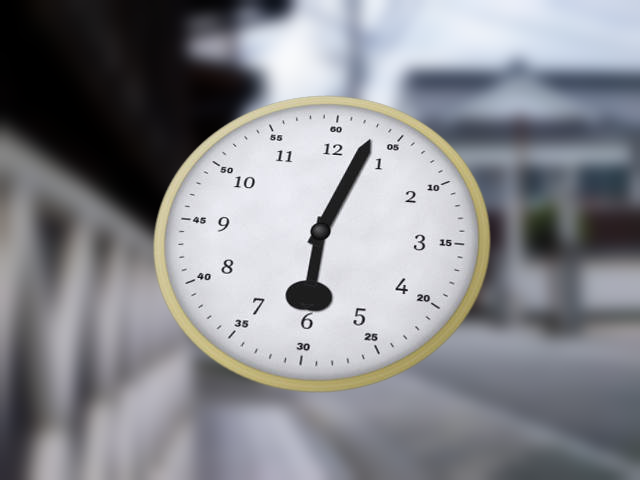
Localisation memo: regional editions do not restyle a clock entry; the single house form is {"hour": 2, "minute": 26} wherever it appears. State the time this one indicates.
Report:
{"hour": 6, "minute": 3}
